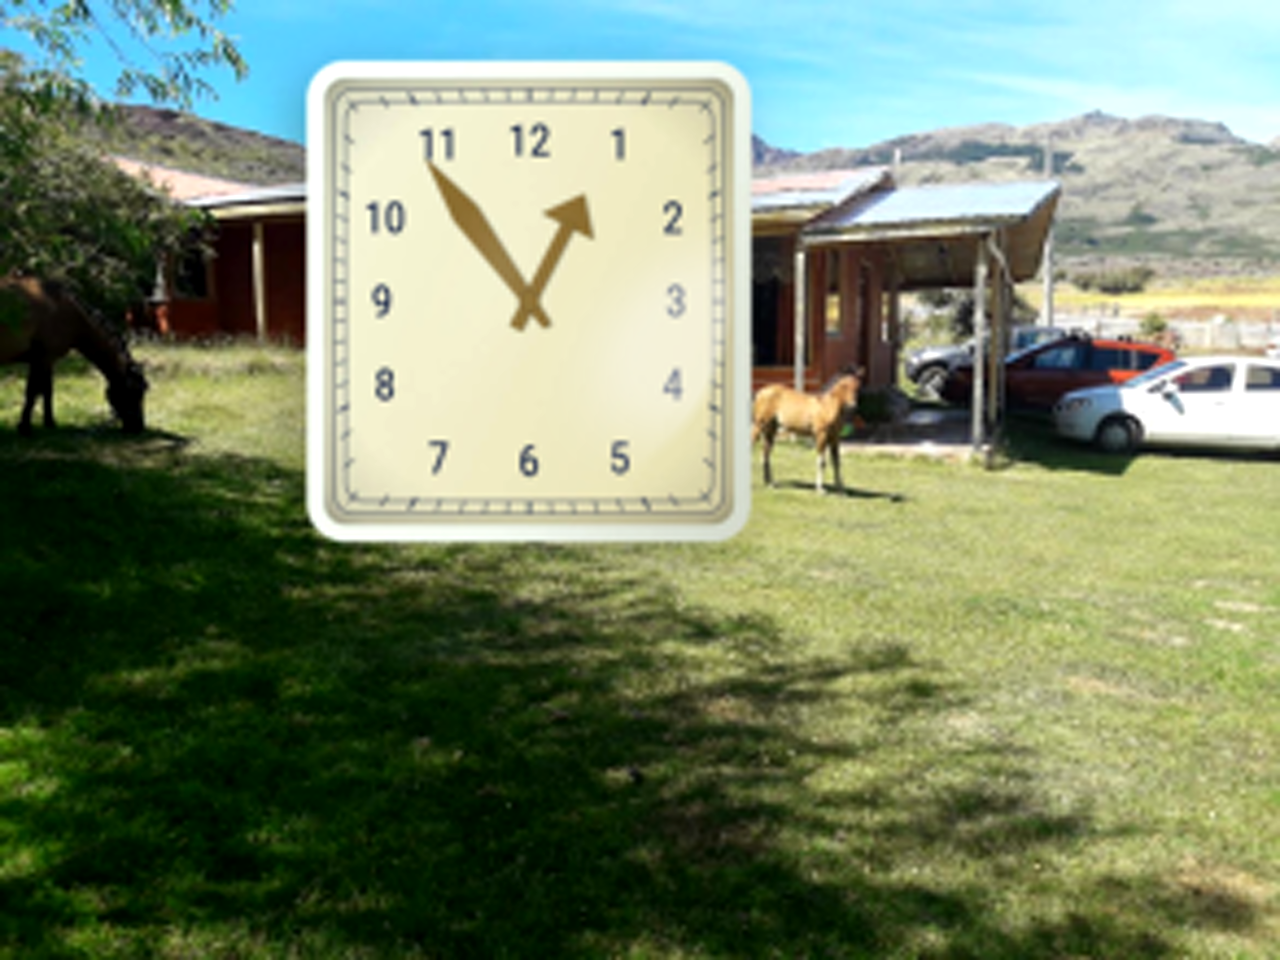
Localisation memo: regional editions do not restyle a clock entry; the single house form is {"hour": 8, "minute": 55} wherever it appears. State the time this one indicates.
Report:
{"hour": 12, "minute": 54}
